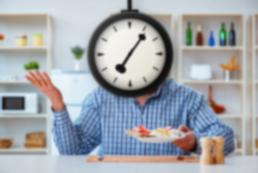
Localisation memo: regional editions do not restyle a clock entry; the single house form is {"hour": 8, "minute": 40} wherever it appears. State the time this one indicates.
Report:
{"hour": 7, "minute": 6}
